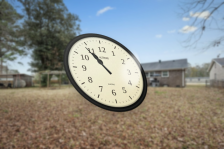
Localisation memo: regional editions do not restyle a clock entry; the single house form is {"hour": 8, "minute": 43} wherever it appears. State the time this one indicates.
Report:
{"hour": 10, "minute": 54}
